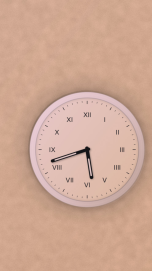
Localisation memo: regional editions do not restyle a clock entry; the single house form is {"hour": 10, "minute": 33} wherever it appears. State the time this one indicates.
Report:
{"hour": 5, "minute": 42}
